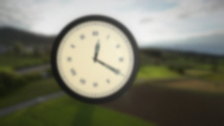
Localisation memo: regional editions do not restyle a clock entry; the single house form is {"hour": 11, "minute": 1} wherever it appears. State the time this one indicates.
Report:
{"hour": 12, "minute": 20}
